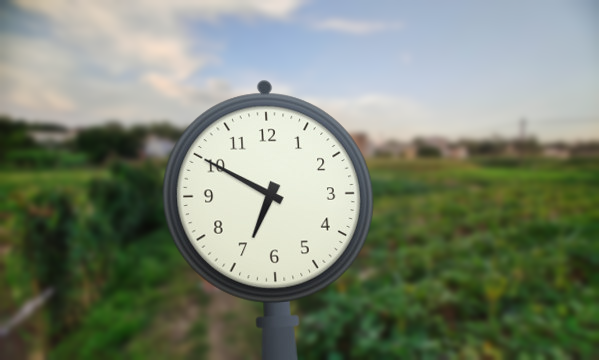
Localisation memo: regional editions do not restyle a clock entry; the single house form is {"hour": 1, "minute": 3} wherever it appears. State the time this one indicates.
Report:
{"hour": 6, "minute": 50}
